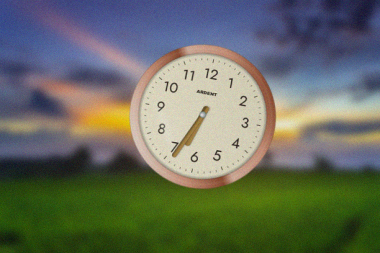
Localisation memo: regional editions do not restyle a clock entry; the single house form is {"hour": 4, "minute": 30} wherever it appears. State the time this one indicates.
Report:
{"hour": 6, "minute": 34}
